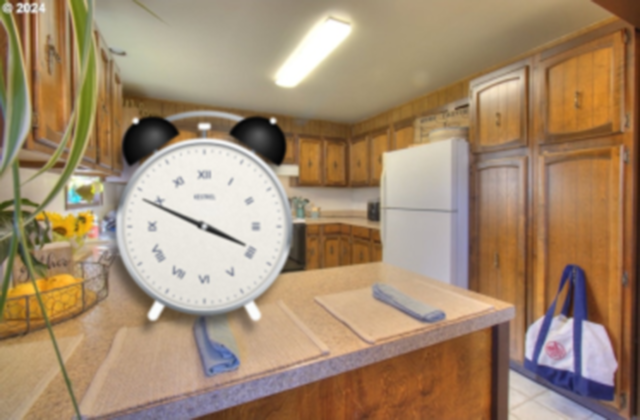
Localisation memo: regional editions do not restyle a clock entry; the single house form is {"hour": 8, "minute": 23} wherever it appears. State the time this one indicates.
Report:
{"hour": 3, "minute": 49}
